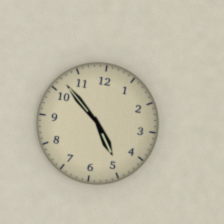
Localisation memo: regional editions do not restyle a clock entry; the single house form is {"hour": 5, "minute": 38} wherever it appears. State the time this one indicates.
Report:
{"hour": 4, "minute": 52}
